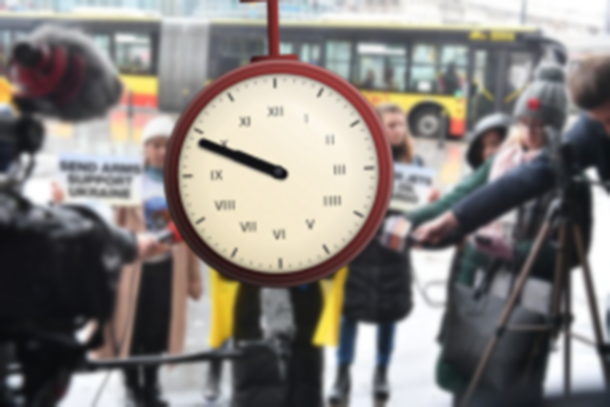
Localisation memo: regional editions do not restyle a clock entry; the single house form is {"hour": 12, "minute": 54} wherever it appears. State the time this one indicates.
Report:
{"hour": 9, "minute": 49}
